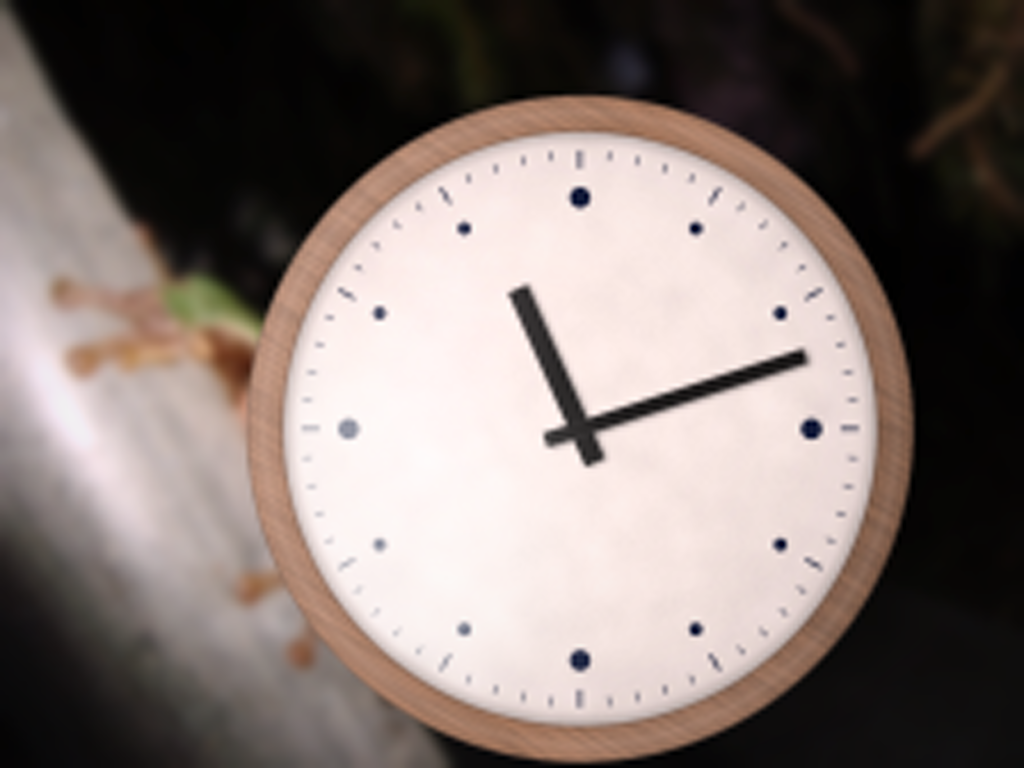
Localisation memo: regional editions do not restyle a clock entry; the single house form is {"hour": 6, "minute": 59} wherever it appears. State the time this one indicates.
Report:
{"hour": 11, "minute": 12}
